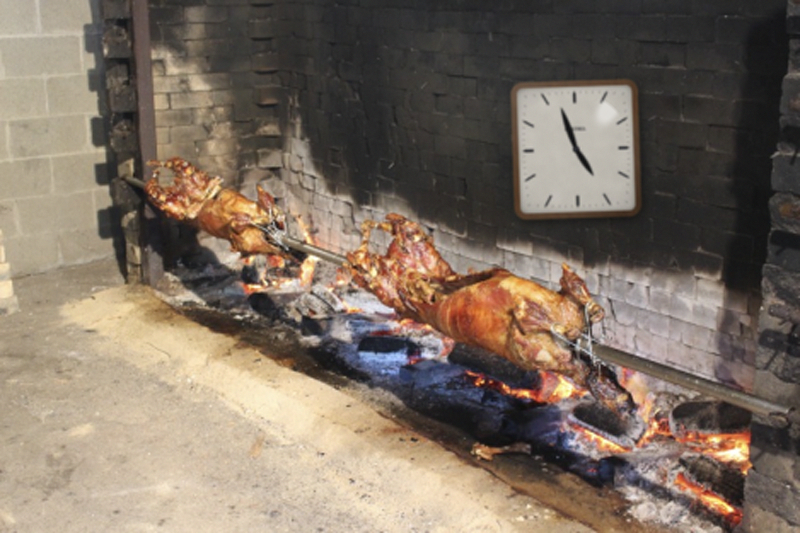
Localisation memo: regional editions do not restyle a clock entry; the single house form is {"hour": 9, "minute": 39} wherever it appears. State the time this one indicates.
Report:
{"hour": 4, "minute": 57}
